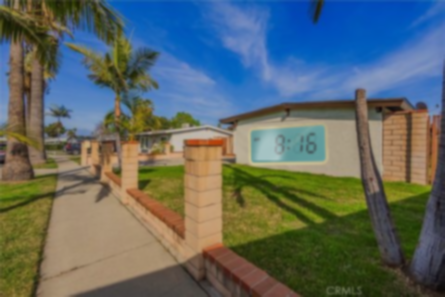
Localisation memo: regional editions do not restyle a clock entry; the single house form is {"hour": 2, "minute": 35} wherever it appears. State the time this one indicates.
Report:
{"hour": 8, "minute": 16}
